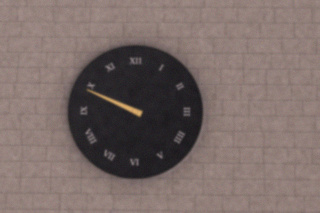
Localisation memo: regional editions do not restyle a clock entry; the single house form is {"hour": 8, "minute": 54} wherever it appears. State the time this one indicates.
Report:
{"hour": 9, "minute": 49}
